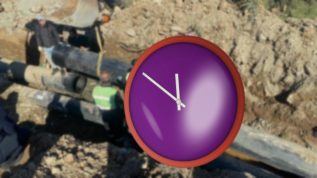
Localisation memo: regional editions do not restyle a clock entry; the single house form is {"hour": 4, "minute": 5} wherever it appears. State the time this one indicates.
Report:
{"hour": 11, "minute": 51}
